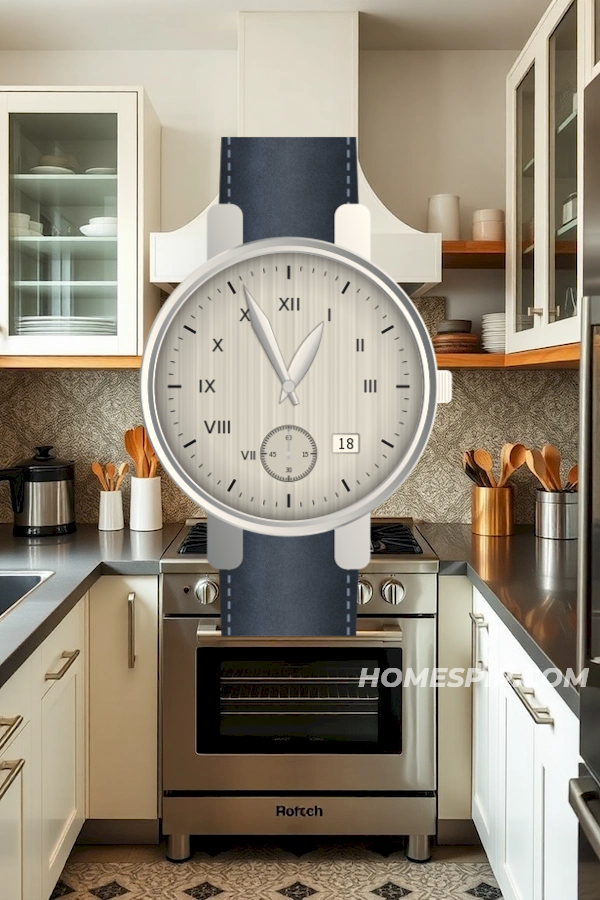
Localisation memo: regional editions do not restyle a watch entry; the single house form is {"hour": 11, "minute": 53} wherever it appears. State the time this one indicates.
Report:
{"hour": 12, "minute": 56}
